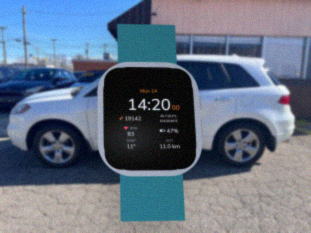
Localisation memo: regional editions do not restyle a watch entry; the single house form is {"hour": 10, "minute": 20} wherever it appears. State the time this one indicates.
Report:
{"hour": 14, "minute": 20}
